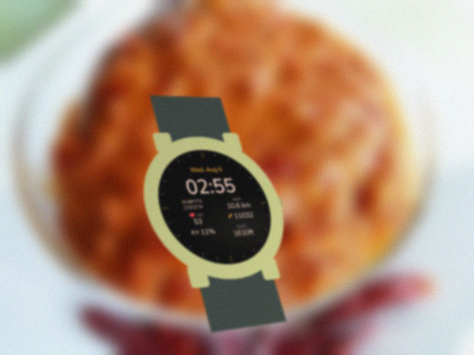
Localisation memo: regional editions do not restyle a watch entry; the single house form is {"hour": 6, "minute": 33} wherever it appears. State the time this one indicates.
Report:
{"hour": 2, "minute": 55}
